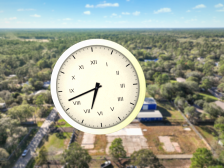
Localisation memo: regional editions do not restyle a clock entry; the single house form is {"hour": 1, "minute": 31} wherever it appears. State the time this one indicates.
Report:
{"hour": 6, "minute": 42}
